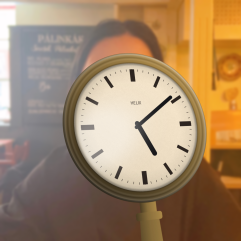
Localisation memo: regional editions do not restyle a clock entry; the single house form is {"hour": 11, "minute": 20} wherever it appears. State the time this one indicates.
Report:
{"hour": 5, "minute": 9}
